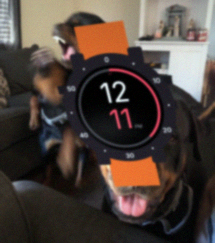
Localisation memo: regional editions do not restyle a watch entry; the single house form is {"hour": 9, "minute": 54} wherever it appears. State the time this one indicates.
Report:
{"hour": 12, "minute": 11}
